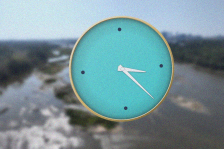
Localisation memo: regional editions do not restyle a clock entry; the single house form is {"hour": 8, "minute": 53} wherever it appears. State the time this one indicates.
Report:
{"hour": 3, "minute": 23}
